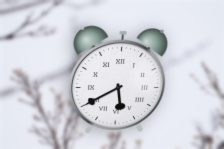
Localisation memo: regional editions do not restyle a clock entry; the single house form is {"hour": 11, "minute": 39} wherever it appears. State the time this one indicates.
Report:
{"hour": 5, "minute": 40}
